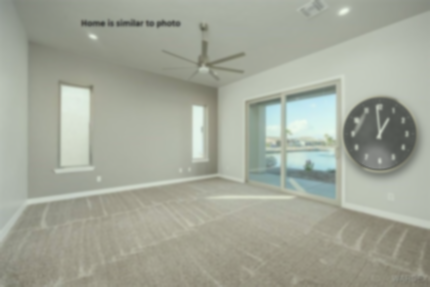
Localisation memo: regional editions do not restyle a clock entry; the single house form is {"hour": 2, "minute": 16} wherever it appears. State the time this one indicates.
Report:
{"hour": 12, "minute": 59}
